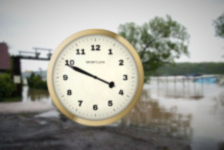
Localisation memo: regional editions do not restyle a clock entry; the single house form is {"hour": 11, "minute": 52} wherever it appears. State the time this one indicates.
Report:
{"hour": 3, "minute": 49}
